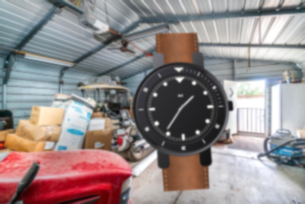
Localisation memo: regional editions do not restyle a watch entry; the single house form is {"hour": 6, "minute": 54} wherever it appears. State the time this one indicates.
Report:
{"hour": 1, "minute": 36}
